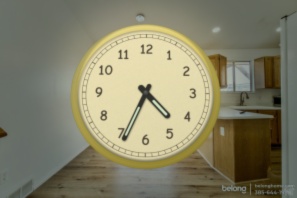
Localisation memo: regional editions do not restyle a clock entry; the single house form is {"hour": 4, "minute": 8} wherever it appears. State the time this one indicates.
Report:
{"hour": 4, "minute": 34}
